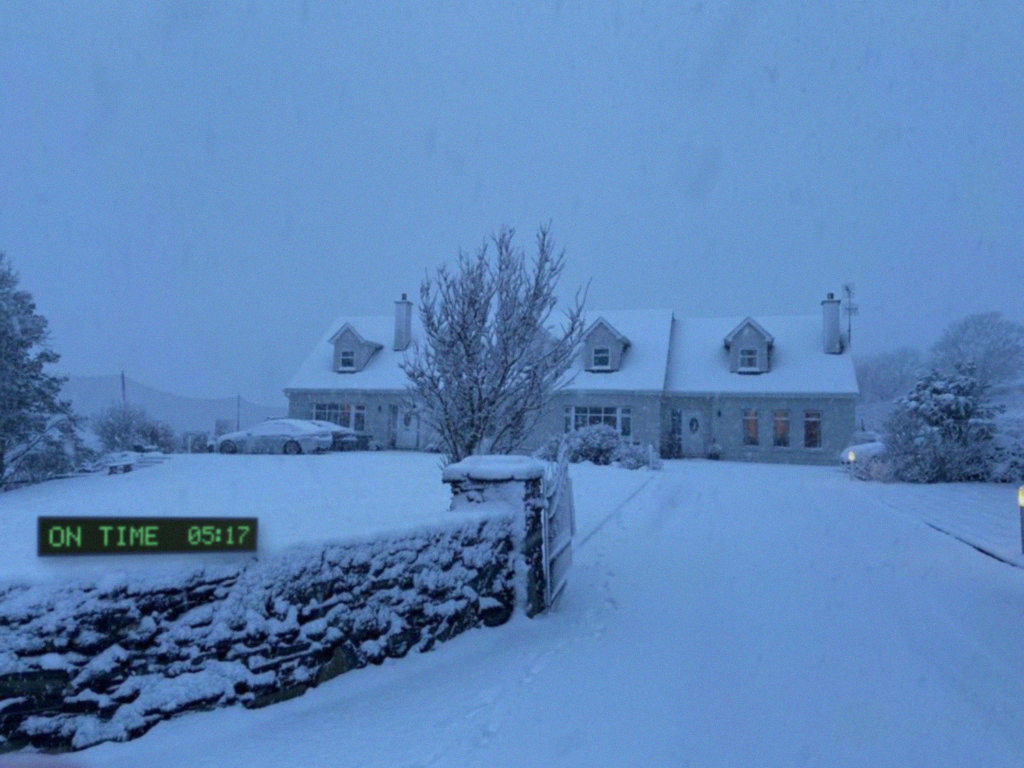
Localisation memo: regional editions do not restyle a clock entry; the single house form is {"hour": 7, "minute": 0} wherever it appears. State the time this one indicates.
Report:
{"hour": 5, "minute": 17}
